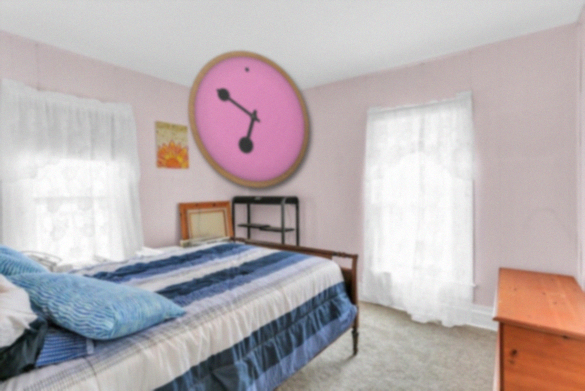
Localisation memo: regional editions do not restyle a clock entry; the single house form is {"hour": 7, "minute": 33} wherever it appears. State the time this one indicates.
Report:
{"hour": 6, "minute": 51}
